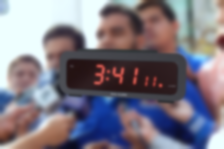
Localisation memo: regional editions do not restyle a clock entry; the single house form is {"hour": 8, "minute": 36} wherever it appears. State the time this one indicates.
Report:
{"hour": 3, "minute": 41}
